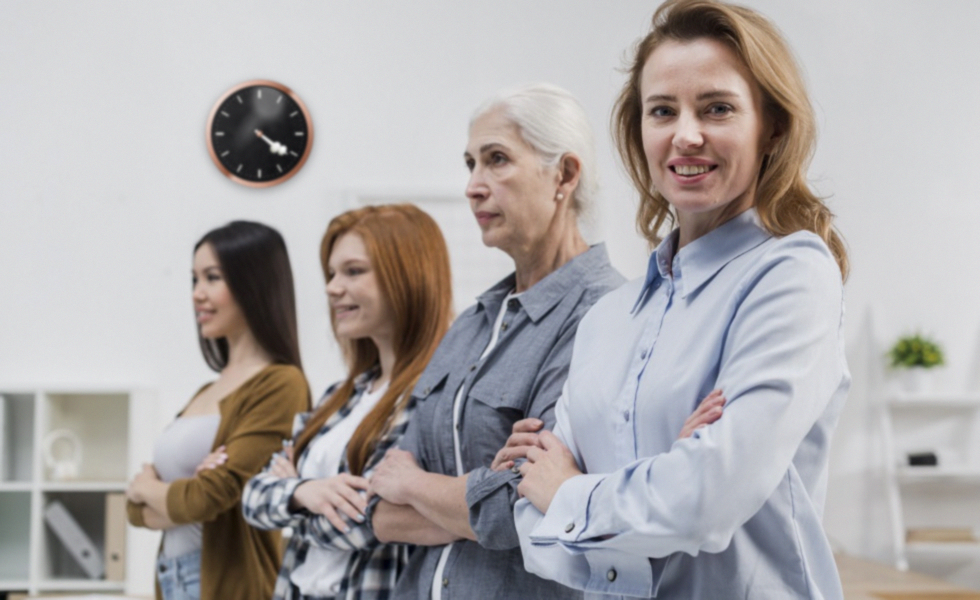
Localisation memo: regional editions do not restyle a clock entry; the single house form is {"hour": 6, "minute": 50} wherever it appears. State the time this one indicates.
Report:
{"hour": 4, "minute": 21}
